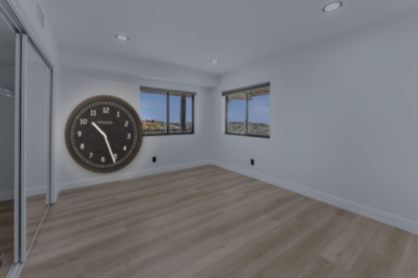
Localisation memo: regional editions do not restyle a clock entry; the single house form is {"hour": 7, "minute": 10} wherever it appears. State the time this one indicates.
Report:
{"hour": 10, "minute": 26}
